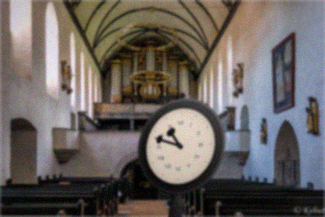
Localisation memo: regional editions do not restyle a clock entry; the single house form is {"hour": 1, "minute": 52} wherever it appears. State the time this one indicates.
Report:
{"hour": 10, "minute": 48}
